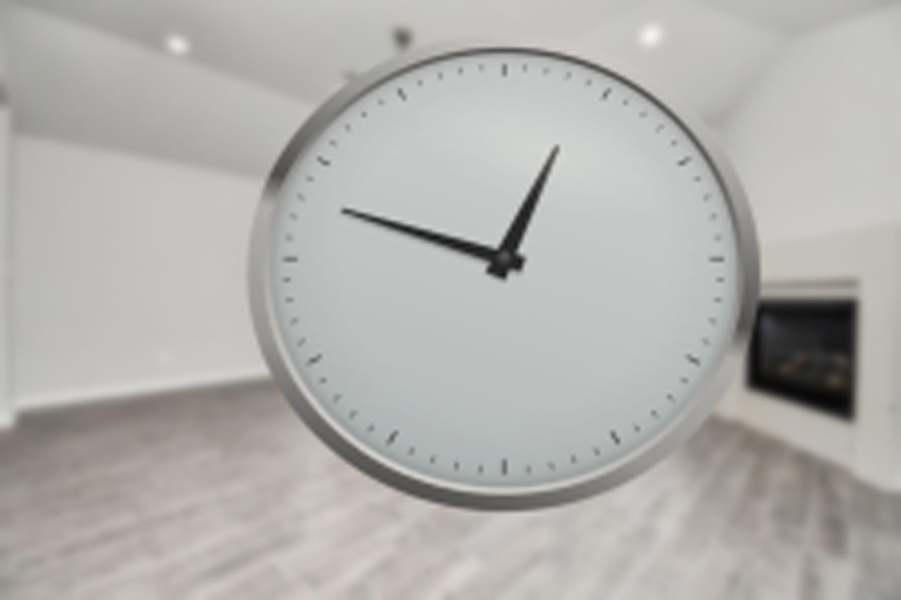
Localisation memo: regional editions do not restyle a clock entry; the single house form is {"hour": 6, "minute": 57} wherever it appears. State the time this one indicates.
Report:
{"hour": 12, "minute": 48}
